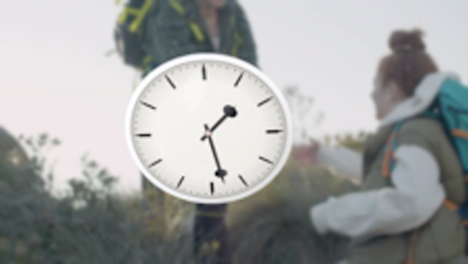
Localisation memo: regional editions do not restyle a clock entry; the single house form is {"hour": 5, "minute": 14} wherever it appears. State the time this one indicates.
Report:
{"hour": 1, "minute": 28}
